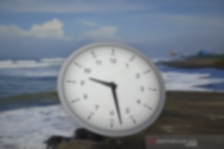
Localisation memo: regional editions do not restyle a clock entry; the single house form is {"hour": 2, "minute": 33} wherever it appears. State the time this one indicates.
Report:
{"hour": 9, "minute": 28}
